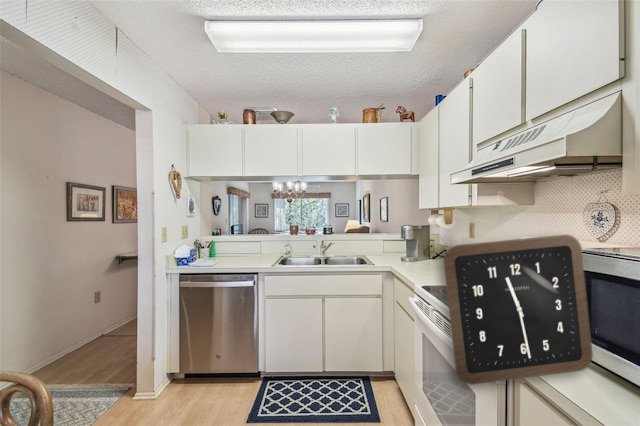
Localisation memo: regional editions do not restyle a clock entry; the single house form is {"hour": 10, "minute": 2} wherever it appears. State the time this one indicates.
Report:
{"hour": 11, "minute": 29}
